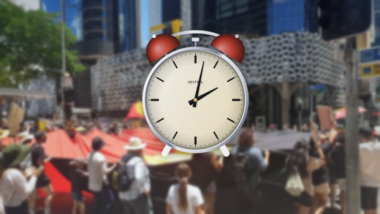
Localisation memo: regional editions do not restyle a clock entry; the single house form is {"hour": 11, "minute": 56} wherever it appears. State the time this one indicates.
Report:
{"hour": 2, "minute": 2}
